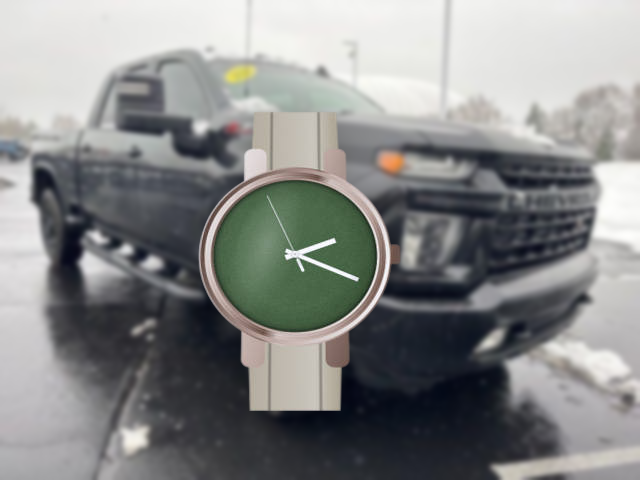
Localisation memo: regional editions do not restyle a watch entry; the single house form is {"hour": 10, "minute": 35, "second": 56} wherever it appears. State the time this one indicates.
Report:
{"hour": 2, "minute": 18, "second": 56}
